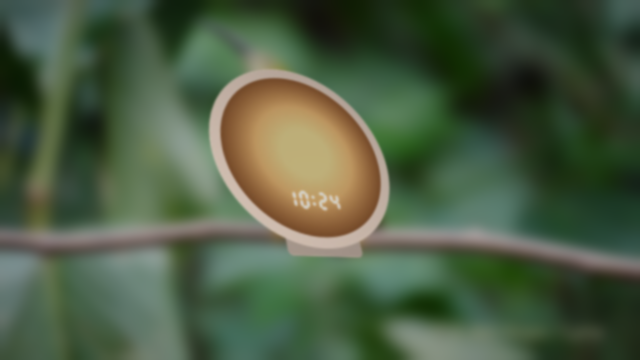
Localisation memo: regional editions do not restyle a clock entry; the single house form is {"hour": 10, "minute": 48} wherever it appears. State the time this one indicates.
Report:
{"hour": 10, "minute": 24}
